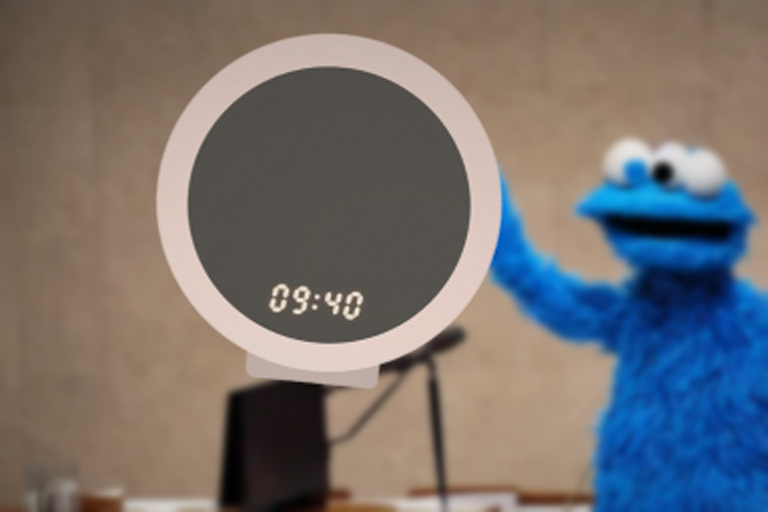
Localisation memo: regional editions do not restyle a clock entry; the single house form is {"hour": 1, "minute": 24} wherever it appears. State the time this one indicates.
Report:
{"hour": 9, "minute": 40}
